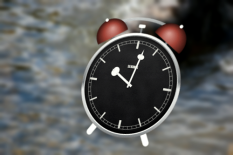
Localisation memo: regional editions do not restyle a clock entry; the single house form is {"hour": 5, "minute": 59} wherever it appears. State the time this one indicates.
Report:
{"hour": 10, "minute": 2}
